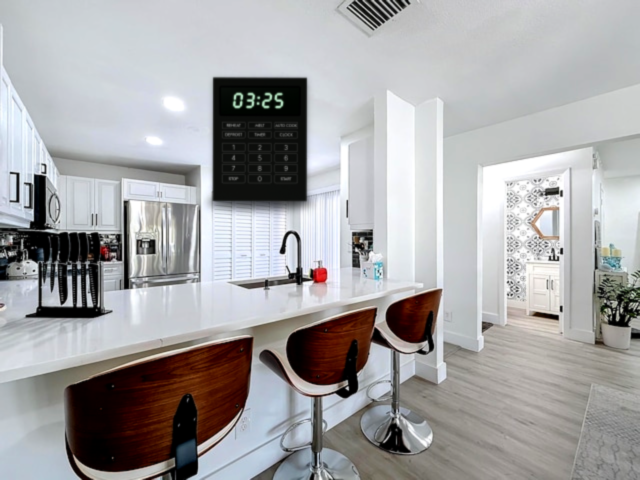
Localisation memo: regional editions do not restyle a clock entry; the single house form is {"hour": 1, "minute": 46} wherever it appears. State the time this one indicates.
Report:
{"hour": 3, "minute": 25}
